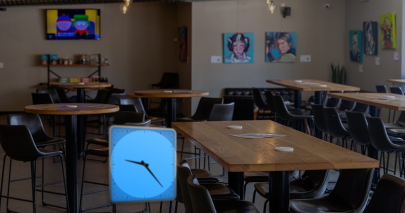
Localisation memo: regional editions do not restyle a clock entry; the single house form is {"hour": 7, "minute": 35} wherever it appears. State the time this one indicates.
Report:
{"hour": 9, "minute": 23}
